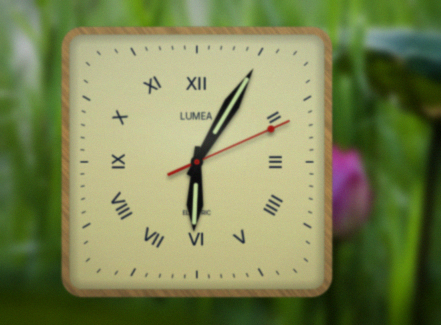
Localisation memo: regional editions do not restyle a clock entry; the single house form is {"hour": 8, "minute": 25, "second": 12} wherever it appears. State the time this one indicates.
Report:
{"hour": 6, "minute": 5, "second": 11}
